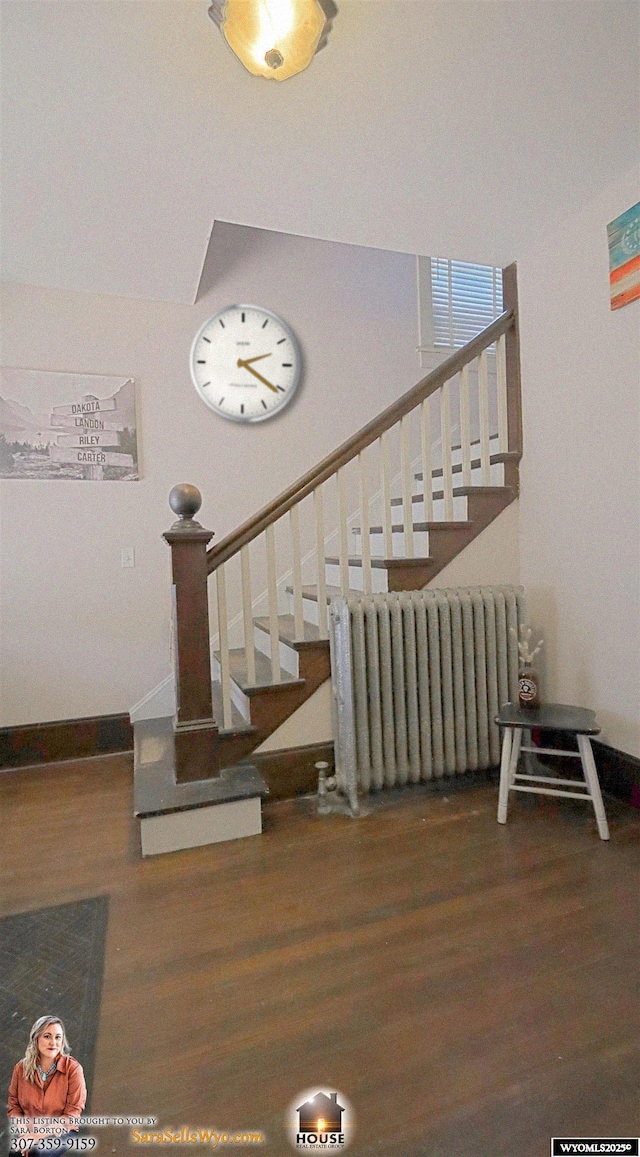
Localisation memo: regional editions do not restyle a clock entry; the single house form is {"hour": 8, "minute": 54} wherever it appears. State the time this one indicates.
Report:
{"hour": 2, "minute": 21}
